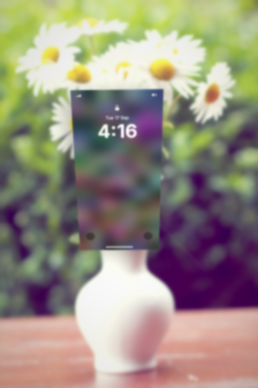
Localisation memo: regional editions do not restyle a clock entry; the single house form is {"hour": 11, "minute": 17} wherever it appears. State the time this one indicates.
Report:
{"hour": 4, "minute": 16}
